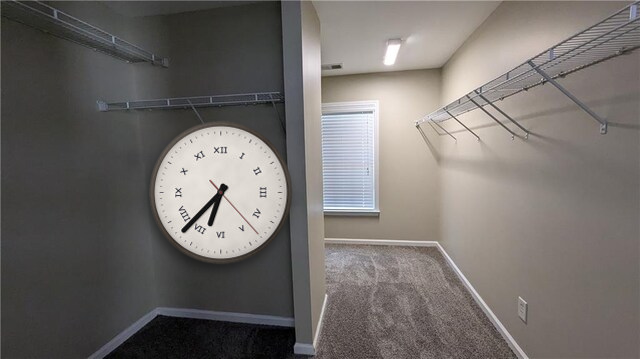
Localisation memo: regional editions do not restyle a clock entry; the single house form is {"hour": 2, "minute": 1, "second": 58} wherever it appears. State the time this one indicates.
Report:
{"hour": 6, "minute": 37, "second": 23}
